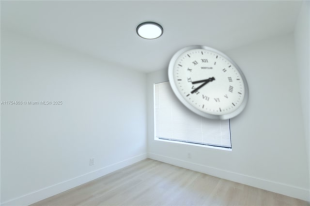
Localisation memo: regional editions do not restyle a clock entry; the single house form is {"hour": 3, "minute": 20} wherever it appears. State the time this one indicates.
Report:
{"hour": 8, "minute": 40}
